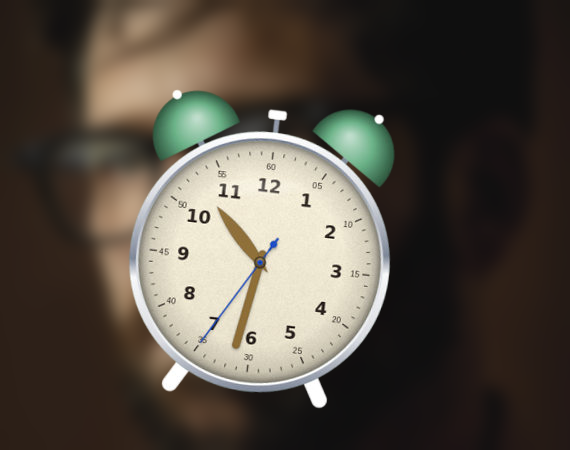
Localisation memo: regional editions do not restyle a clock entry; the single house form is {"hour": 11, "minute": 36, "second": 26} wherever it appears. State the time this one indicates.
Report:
{"hour": 10, "minute": 31, "second": 35}
